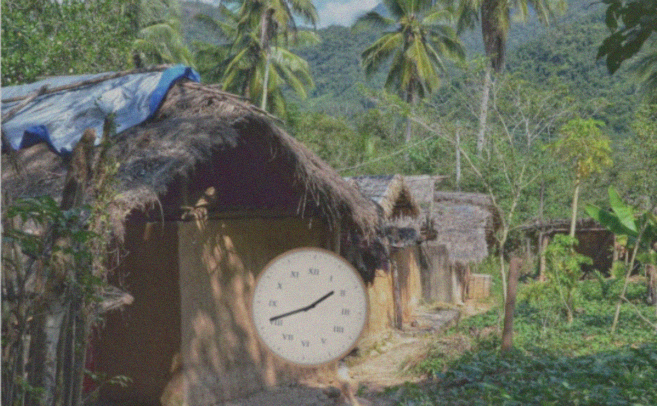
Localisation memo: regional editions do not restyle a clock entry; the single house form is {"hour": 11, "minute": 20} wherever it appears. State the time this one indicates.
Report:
{"hour": 1, "minute": 41}
